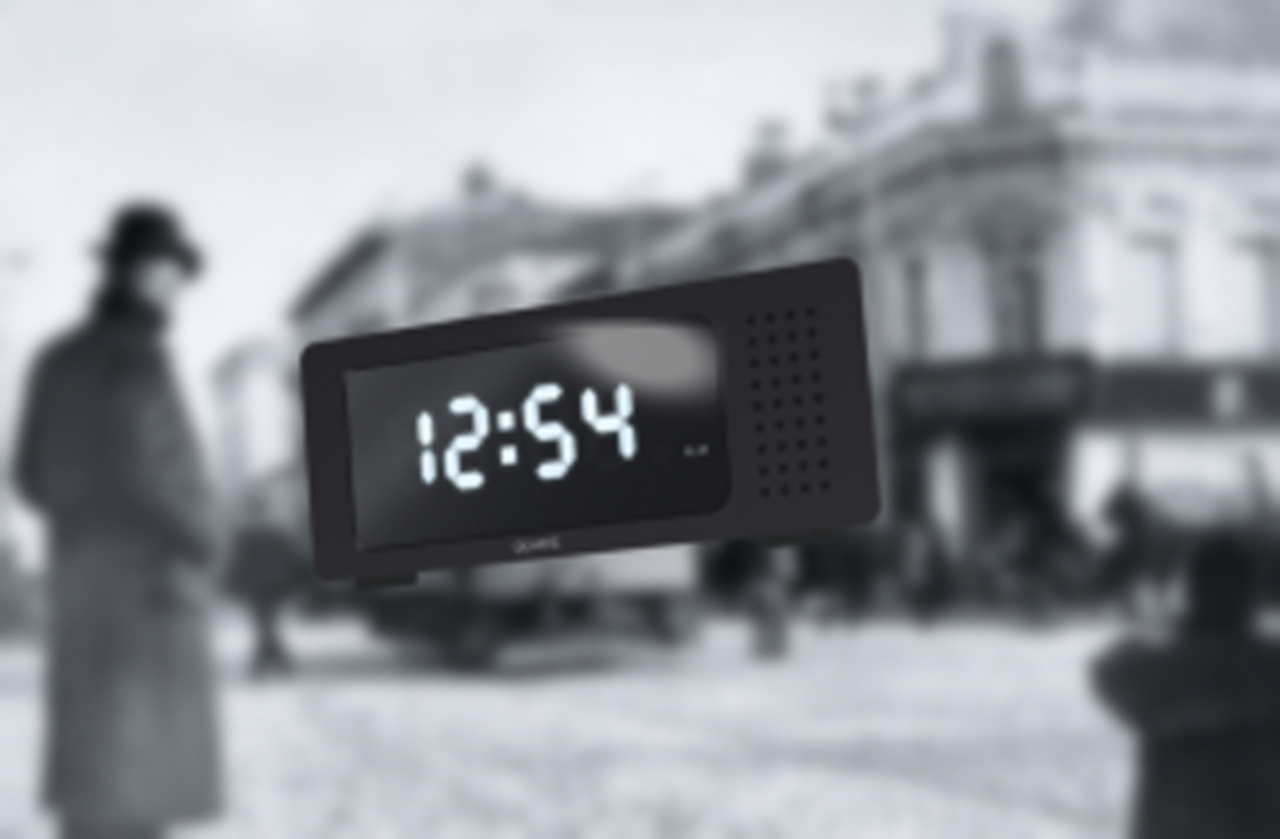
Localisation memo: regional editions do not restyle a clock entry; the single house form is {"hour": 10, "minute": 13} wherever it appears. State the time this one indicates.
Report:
{"hour": 12, "minute": 54}
